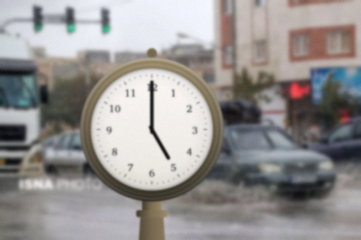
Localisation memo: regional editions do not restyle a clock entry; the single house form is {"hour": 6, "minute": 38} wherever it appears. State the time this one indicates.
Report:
{"hour": 5, "minute": 0}
